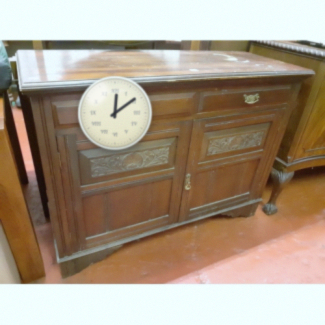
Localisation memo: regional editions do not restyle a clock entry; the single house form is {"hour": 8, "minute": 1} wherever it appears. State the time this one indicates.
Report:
{"hour": 12, "minute": 9}
